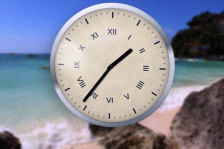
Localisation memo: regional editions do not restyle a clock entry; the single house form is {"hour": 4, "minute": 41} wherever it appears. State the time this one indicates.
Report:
{"hour": 1, "minute": 36}
